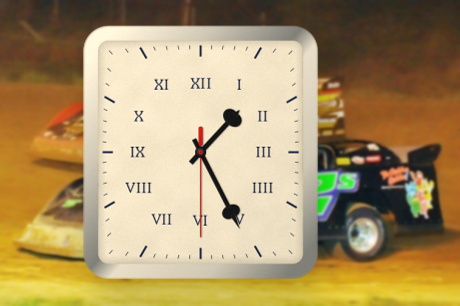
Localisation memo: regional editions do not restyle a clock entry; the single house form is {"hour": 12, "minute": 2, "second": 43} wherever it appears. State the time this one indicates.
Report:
{"hour": 1, "minute": 25, "second": 30}
